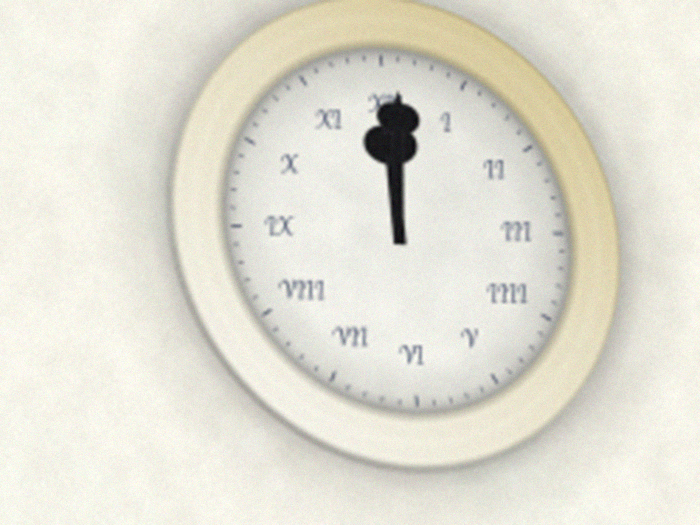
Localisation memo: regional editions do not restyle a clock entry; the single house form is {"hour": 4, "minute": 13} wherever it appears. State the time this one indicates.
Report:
{"hour": 12, "minute": 1}
